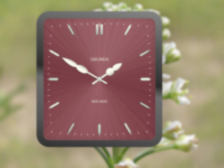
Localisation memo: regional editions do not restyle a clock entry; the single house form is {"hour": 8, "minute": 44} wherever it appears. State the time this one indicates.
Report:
{"hour": 1, "minute": 50}
